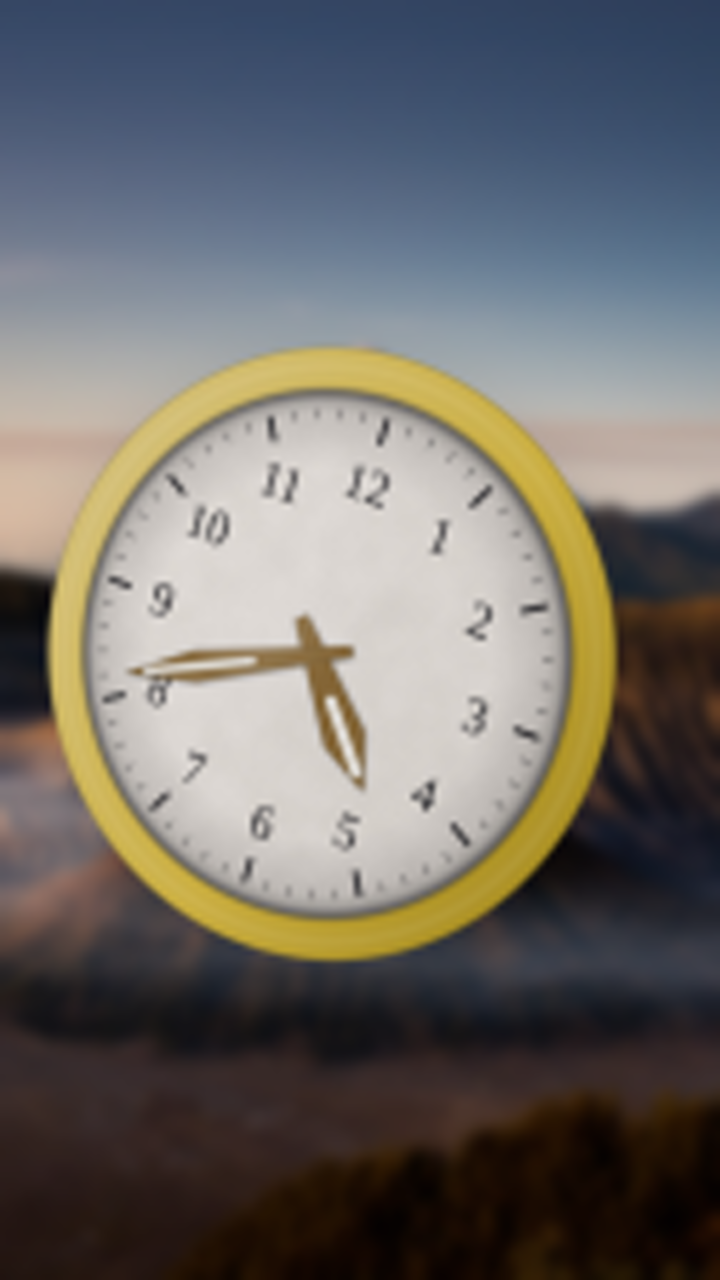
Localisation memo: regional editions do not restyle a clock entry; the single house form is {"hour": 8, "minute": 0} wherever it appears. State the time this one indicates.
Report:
{"hour": 4, "minute": 41}
